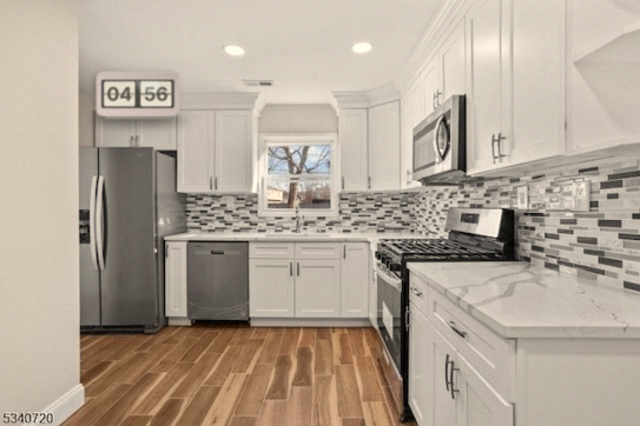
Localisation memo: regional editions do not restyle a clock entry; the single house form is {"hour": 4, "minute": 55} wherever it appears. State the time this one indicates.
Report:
{"hour": 4, "minute": 56}
